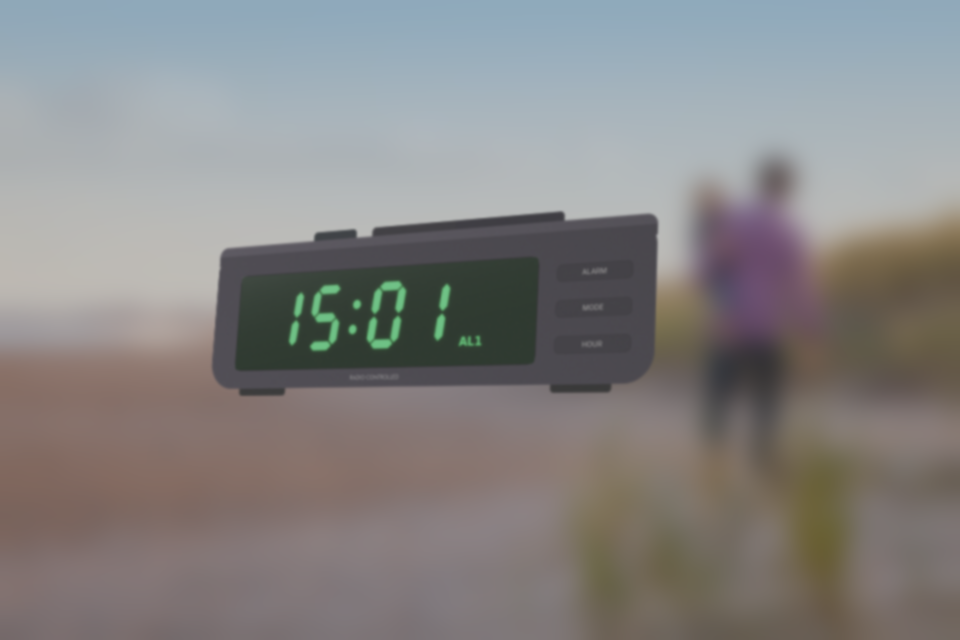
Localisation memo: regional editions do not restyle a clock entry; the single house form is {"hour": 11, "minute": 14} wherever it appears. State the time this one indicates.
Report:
{"hour": 15, "minute": 1}
